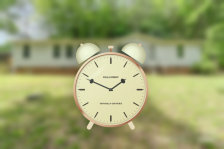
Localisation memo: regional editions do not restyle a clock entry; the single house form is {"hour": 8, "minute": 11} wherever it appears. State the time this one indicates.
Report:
{"hour": 1, "minute": 49}
